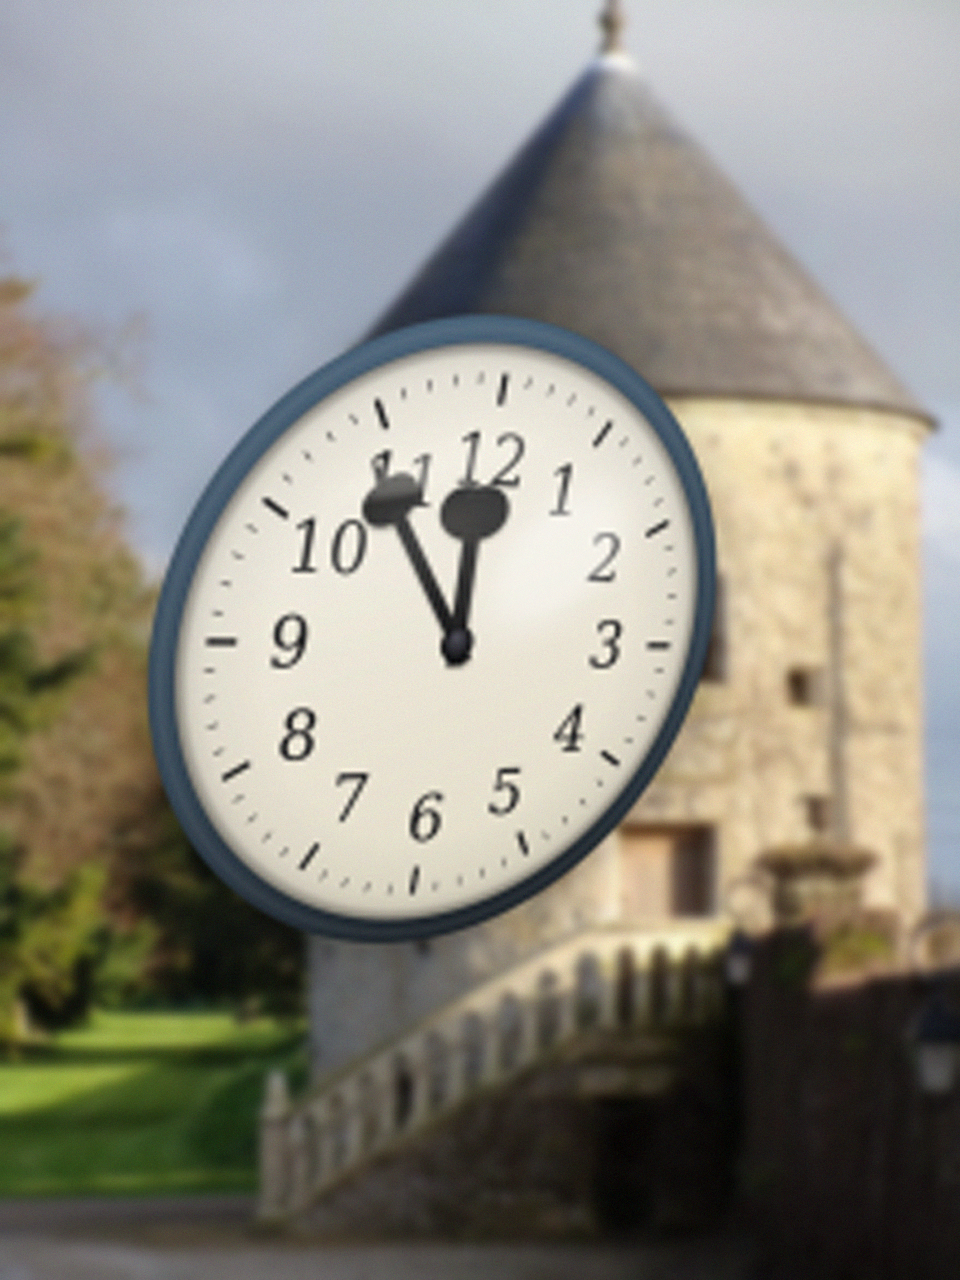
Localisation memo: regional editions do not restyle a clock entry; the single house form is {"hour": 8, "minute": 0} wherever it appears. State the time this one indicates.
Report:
{"hour": 11, "minute": 54}
